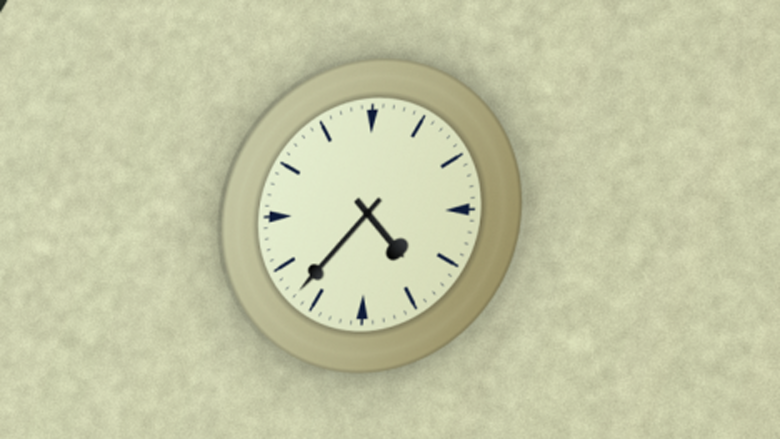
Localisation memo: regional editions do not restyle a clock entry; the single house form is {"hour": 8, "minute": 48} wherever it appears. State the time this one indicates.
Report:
{"hour": 4, "minute": 37}
